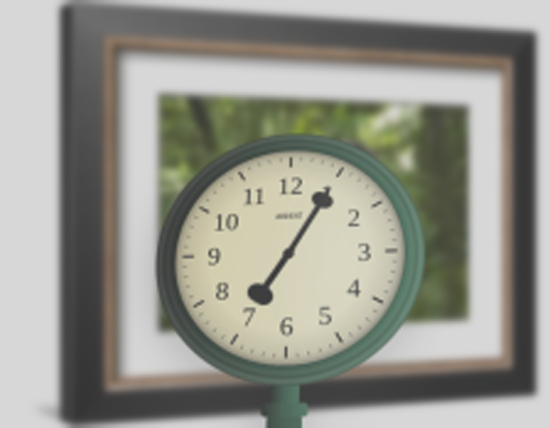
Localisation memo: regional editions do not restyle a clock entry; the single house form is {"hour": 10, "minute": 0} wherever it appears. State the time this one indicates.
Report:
{"hour": 7, "minute": 5}
